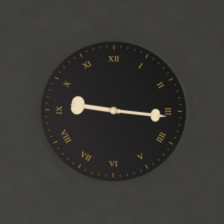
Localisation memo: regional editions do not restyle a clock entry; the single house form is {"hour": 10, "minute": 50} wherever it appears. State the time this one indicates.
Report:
{"hour": 9, "minute": 16}
